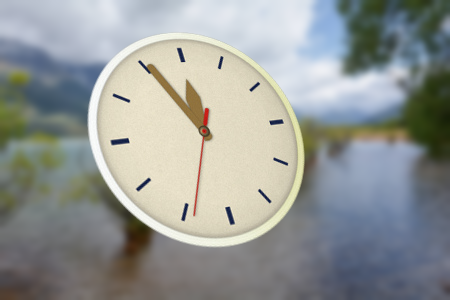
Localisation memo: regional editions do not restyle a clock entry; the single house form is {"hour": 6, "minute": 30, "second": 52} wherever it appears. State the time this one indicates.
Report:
{"hour": 11, "minute": 55, "second": 34}
